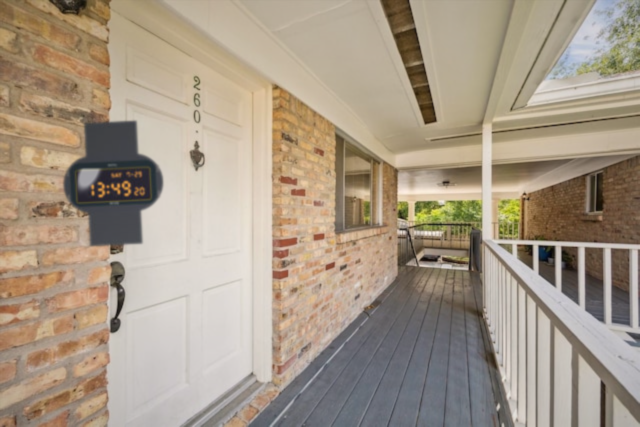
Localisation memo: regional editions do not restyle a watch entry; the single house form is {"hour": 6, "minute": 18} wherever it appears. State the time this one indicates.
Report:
{"hour": 13, "minute": 49}
